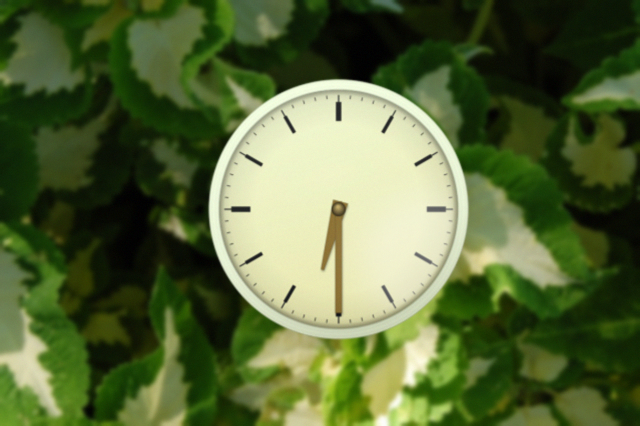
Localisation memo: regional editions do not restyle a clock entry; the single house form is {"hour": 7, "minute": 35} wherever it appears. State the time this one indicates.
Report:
{"hour": 6, "minute": 30}
